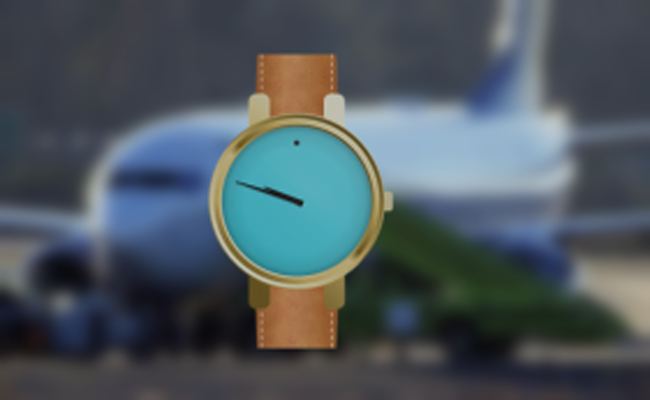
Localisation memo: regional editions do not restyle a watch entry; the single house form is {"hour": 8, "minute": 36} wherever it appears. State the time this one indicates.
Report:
{"hour": 9, "minute": 48}
